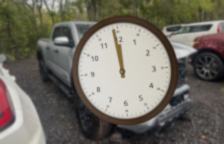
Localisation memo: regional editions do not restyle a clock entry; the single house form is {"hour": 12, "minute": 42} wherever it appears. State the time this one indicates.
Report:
{"hour": 11, "minute": 59}
